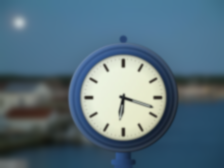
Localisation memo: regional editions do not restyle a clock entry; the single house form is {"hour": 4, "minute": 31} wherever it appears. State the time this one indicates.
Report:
{"hour": 6, "minute": 18}
